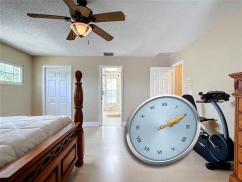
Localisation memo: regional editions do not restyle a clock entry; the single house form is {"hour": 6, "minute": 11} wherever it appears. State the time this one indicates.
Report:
{"hour": 2, "minute": 10}
